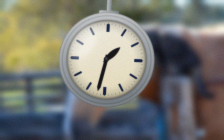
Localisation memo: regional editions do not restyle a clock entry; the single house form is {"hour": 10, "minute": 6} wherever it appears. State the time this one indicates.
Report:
{"hour": 1, "minute": 32}
